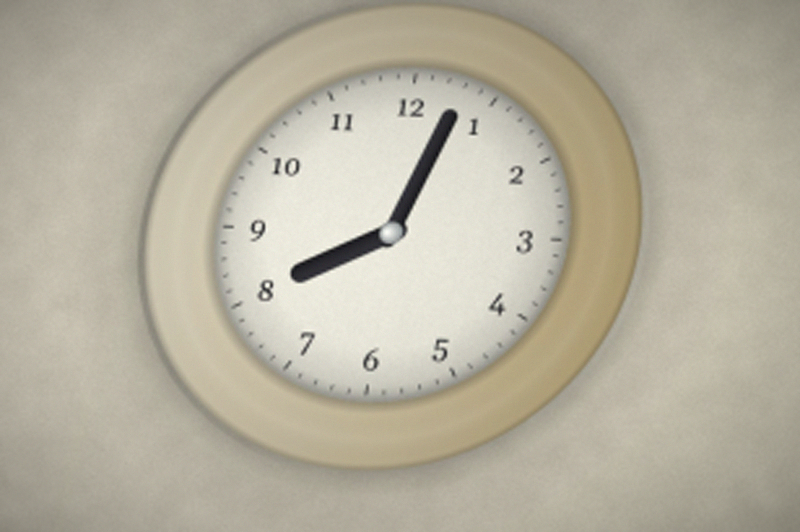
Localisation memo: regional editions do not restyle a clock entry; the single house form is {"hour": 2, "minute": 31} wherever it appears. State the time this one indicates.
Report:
{"hour": 8, "minute": 3}
